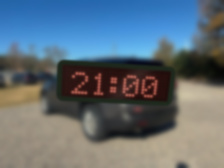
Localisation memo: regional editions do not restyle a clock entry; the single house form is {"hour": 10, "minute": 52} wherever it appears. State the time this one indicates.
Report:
{"hour": 21, "minute": 0}
